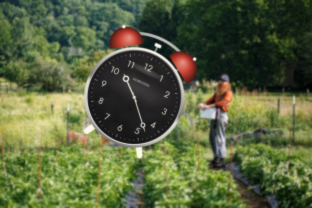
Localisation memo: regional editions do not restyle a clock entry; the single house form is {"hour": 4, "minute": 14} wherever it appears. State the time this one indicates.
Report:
{"hour": 10, "minute": 23}
